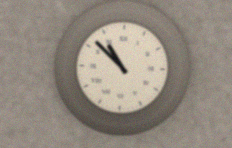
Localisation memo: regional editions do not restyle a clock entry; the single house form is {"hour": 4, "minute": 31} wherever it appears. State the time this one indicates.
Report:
{"hour": 10, "minute": 52}
